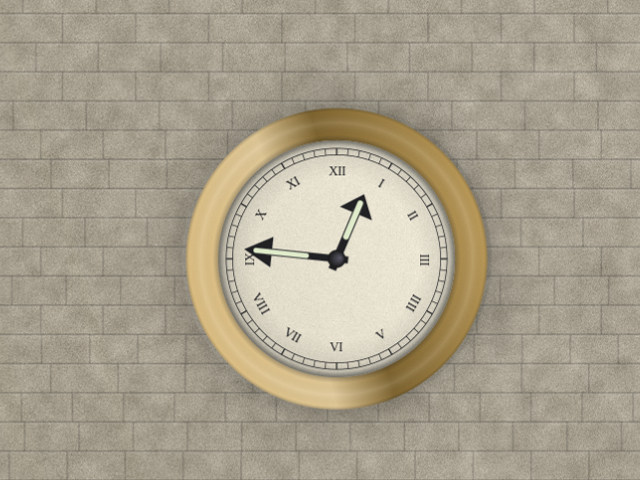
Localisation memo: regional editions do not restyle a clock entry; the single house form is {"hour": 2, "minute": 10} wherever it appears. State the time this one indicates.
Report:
{"hour": 12, "minute": 46}
